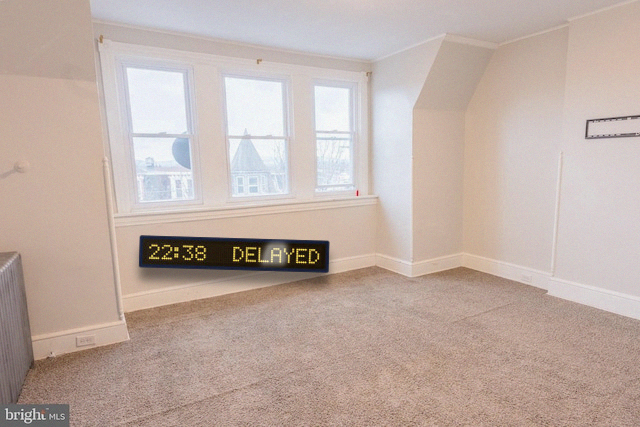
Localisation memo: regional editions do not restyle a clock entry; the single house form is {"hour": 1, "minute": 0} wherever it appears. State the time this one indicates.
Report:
{"hour": 22, "minute": 38}
